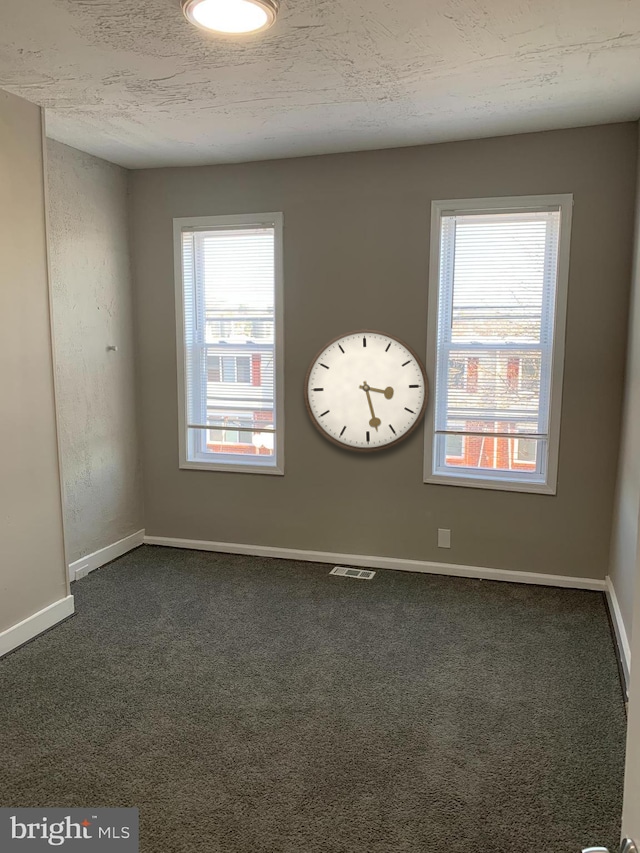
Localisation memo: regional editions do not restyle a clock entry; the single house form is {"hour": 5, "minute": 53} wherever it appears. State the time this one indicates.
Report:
{"hour": 3, "minute": 28}
